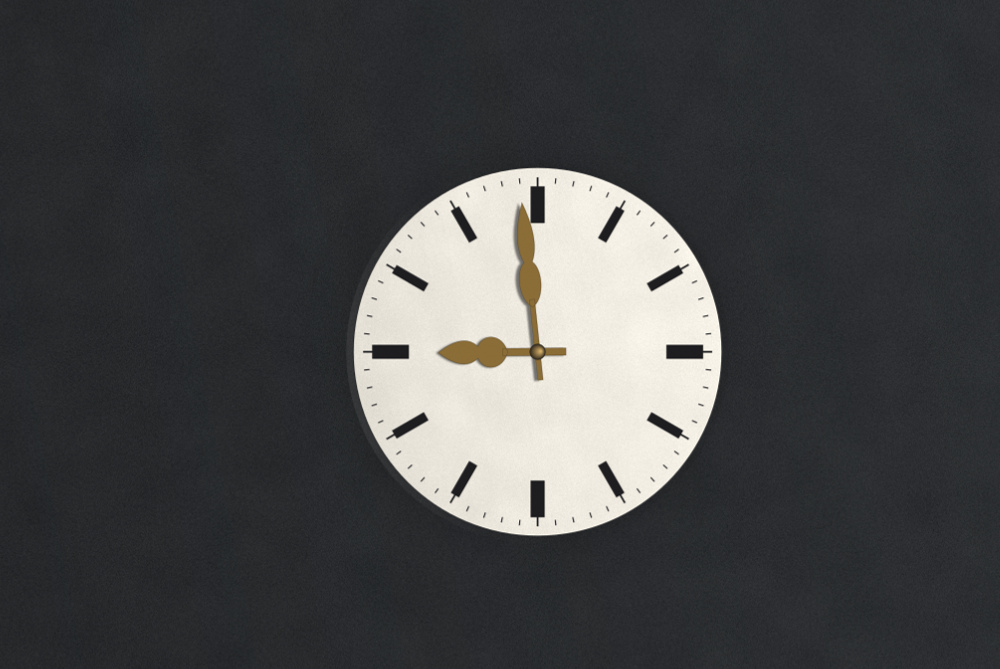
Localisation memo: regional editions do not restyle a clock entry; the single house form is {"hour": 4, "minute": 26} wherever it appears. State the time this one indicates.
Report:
{"hour": 8, "minute": 59}
